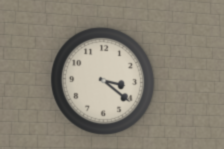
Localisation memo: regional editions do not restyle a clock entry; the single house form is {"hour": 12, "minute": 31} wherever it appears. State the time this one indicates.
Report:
{"hour": 3, "minute": 21}
